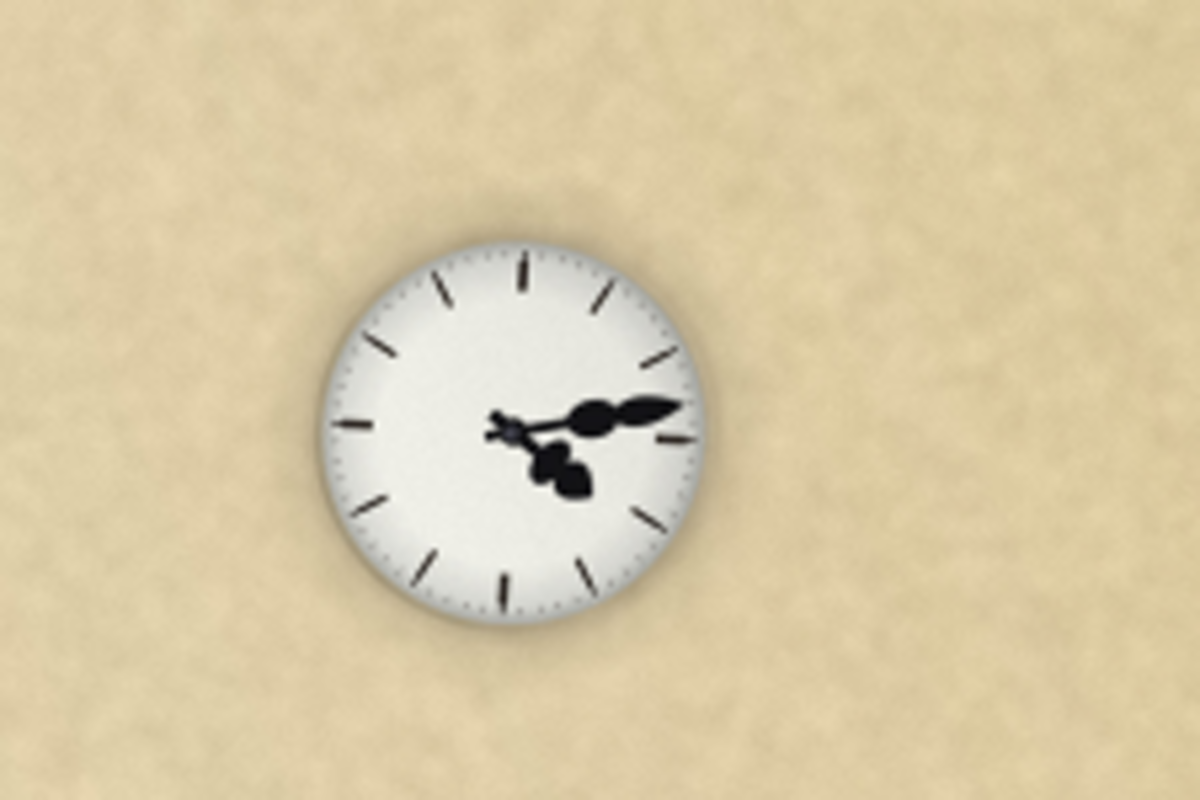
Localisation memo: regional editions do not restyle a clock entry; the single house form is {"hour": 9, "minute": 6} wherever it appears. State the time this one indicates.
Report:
{"hour": 4, "minute": 13}
